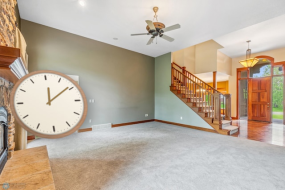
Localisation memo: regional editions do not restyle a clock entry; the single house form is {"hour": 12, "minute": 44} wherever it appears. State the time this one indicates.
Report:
{"hour": 12, "minute": 9}
